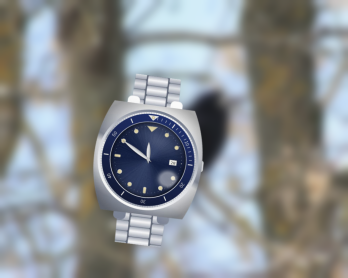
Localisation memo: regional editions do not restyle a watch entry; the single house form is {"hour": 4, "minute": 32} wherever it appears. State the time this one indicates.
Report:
{"hour": 11, "minute": 50}
